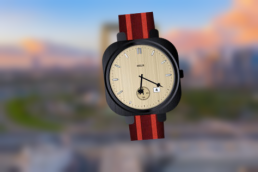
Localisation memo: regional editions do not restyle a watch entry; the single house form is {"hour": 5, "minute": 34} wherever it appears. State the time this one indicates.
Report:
{"hour": 6, "minute": 20}
